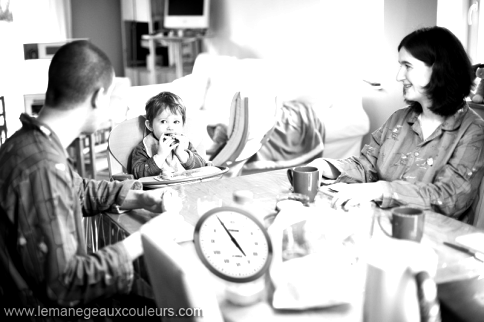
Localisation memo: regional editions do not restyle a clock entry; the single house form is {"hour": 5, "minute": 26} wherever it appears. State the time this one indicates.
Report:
{"hour": 4, "minute": 55}
